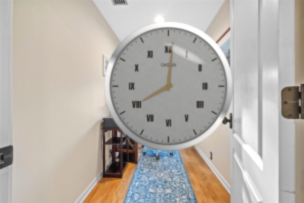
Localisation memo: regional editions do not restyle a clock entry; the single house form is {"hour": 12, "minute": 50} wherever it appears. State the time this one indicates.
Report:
{"hour": 8, "minute": 1}
